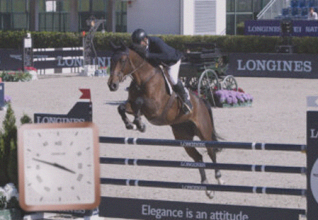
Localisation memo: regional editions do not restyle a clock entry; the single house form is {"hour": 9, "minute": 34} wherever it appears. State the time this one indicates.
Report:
{"hour": 3, "minute": 48}
